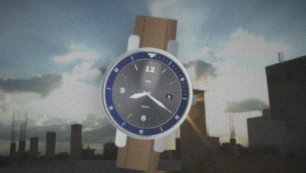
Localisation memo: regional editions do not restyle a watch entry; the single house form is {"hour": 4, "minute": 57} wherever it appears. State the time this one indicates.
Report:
{"hour": 8, "minute": 20}
